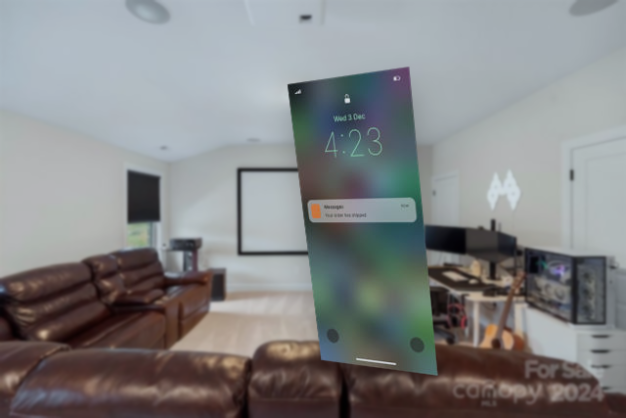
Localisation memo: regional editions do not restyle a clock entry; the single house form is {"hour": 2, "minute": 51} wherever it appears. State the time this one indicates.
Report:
{"hour": 4, "minute": 23}
